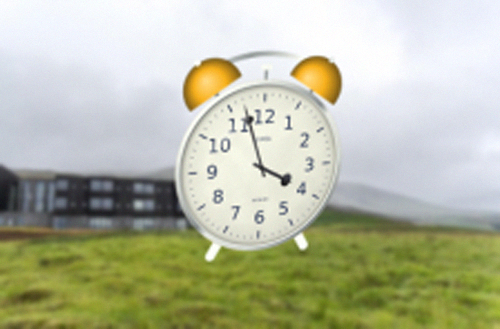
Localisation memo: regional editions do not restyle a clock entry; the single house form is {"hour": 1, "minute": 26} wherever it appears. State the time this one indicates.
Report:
{"hour": 3, "minute": 57}
